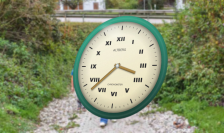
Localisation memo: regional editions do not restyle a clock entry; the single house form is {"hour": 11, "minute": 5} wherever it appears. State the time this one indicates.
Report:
{"hour": 3, "minute": 38}
